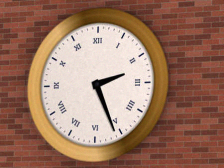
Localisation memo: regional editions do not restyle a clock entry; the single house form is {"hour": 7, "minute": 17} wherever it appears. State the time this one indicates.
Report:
{"hour": 2, "minute": 26}
